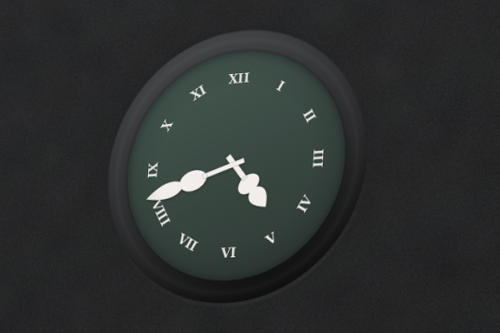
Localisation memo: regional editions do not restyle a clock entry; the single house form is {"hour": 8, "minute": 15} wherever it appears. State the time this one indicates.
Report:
{"hour": 4, "minute": 42}
